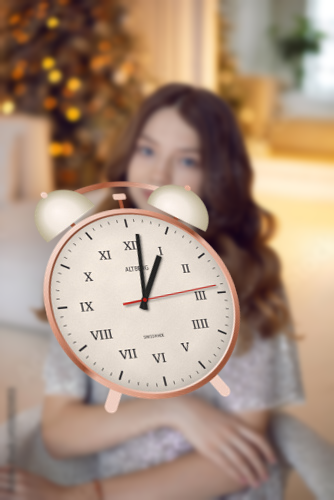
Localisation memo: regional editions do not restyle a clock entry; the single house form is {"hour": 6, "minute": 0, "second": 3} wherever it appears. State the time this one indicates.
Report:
{"hour": 1, "minute": 1, "second": 14}
